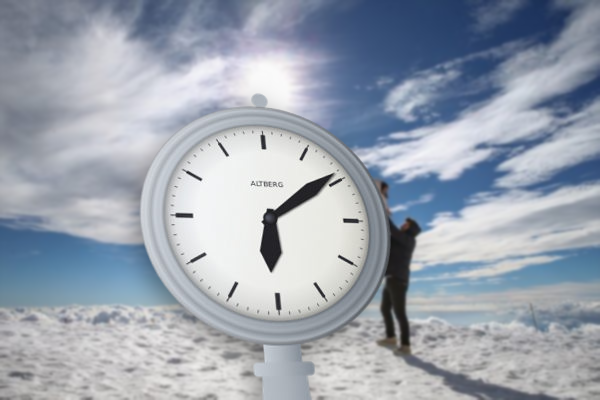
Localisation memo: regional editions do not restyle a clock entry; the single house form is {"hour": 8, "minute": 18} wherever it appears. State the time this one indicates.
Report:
{"hour": 6, "minute": 9}
